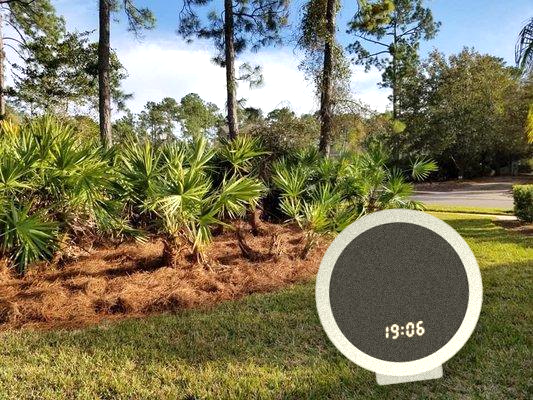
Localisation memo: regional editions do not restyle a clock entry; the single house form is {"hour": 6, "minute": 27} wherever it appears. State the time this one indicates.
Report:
{"hour": 19, "minute": 6}
